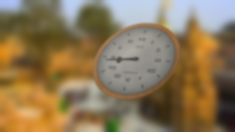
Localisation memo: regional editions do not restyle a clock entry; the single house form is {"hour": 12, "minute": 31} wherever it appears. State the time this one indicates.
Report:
{"hour": 8, "minute": 44}
